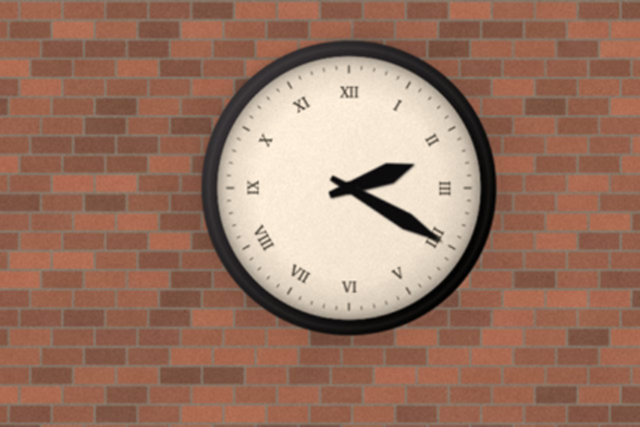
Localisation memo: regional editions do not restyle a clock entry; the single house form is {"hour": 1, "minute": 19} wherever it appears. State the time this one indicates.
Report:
{"hour": 2, "minute": 20}
